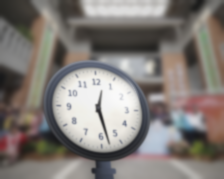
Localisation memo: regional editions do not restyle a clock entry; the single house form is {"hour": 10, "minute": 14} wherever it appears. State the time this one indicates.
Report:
{"hour": 12, "minute": 28}
